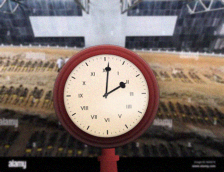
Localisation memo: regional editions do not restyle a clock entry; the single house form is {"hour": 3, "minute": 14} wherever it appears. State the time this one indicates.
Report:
{"hour": 2, "minute": 1}
